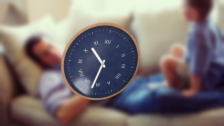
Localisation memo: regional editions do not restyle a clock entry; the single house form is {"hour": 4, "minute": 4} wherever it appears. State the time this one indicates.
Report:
{"hour": 10, "minute": 32}
